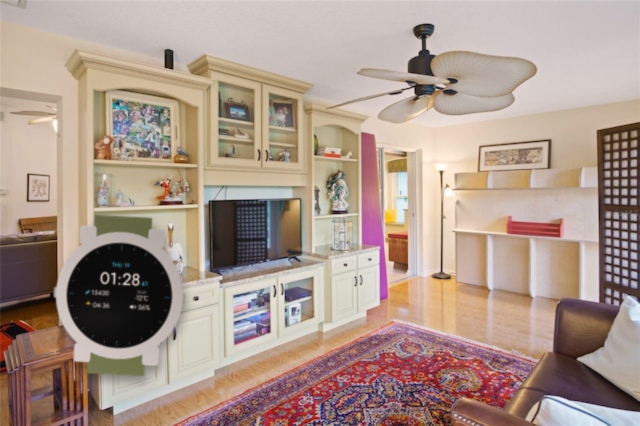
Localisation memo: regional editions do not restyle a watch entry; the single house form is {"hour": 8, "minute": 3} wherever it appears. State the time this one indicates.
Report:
{"hour": 1, "minute": 28}
